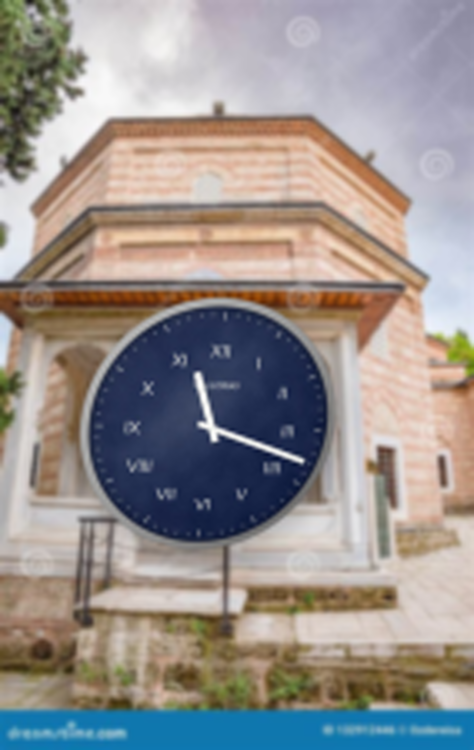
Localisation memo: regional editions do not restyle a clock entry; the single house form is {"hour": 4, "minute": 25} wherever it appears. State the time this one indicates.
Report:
{"hour": 11, "minute": 18}
